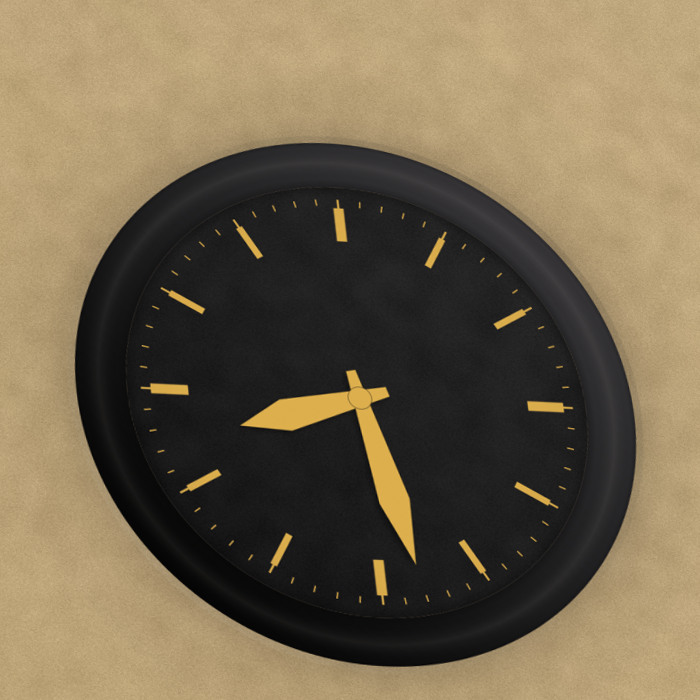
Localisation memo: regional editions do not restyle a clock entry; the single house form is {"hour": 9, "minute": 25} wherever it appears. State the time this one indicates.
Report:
{"hour": 8, "minute": 28}
